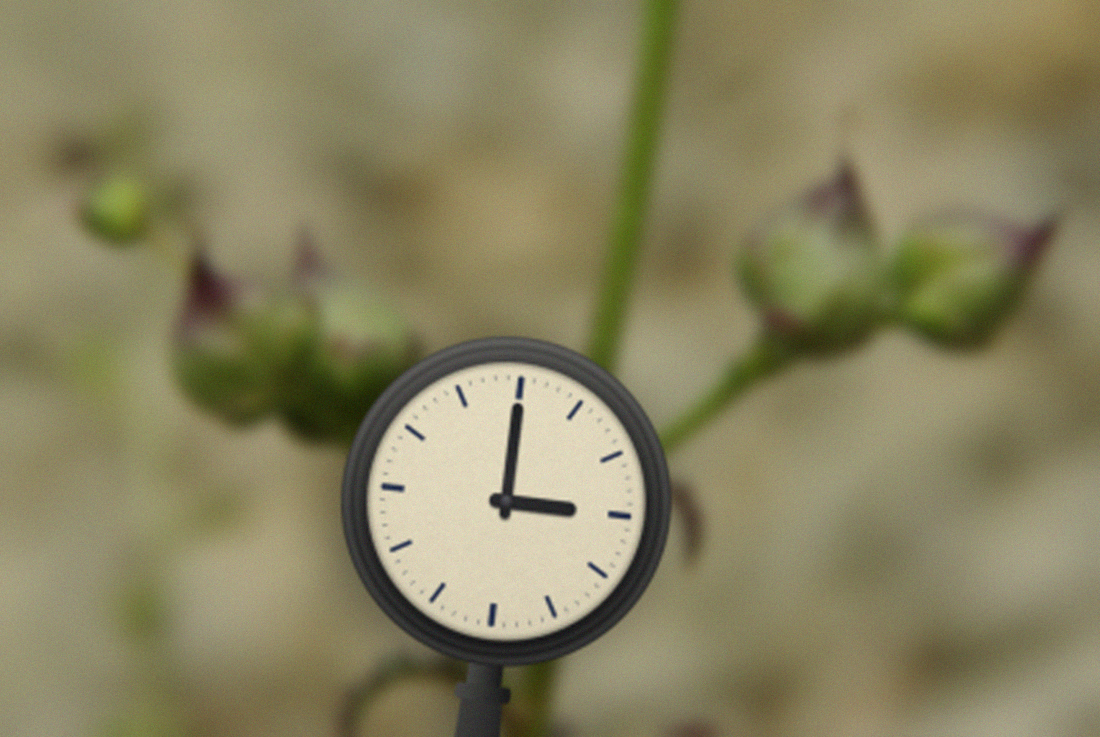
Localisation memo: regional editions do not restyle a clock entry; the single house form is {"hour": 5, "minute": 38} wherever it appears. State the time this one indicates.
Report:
{"hour": 3, "minute": 0}
